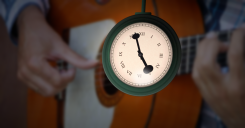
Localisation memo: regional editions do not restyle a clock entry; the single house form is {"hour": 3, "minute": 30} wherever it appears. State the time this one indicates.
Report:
{"hour": 4, "minute": 57}
